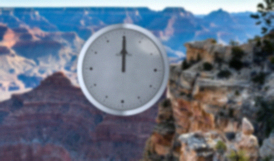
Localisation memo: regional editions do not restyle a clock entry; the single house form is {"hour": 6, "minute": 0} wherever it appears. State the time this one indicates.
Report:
{"hour": 12, "minute": 0}
